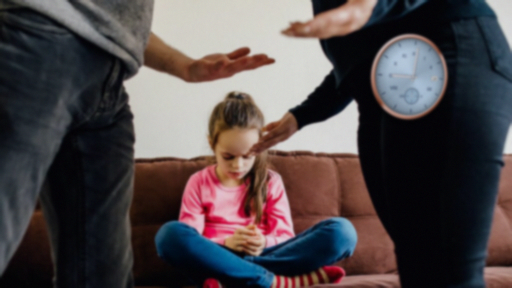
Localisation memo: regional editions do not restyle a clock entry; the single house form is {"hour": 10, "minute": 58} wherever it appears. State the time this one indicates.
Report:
{"hour": 9, "minute": 1}
